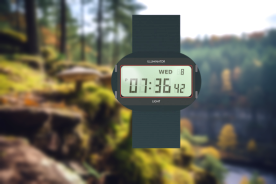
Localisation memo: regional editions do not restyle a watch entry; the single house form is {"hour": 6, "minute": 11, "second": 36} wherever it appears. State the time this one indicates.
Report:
{"hour": 7, "minute": 36, "second": 42}
